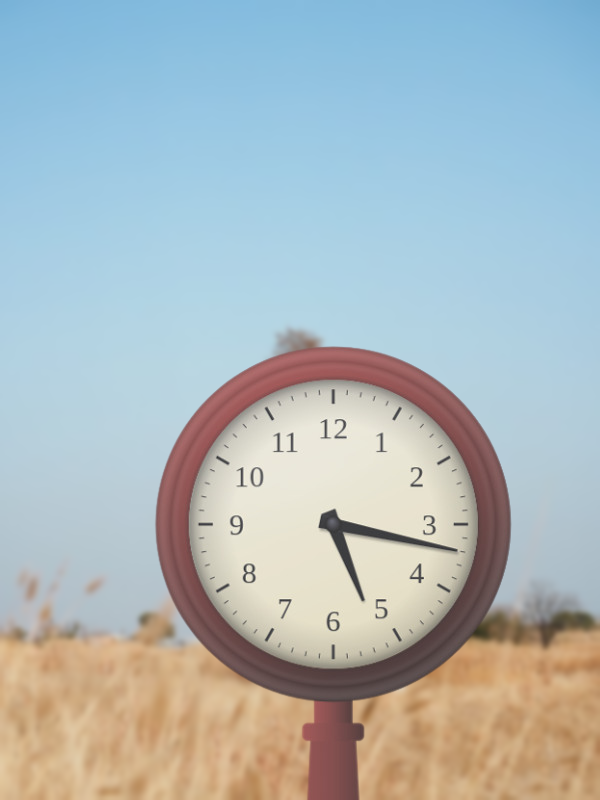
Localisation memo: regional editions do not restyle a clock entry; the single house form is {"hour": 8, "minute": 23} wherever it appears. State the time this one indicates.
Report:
{"hour": 5, "minute": 17}
